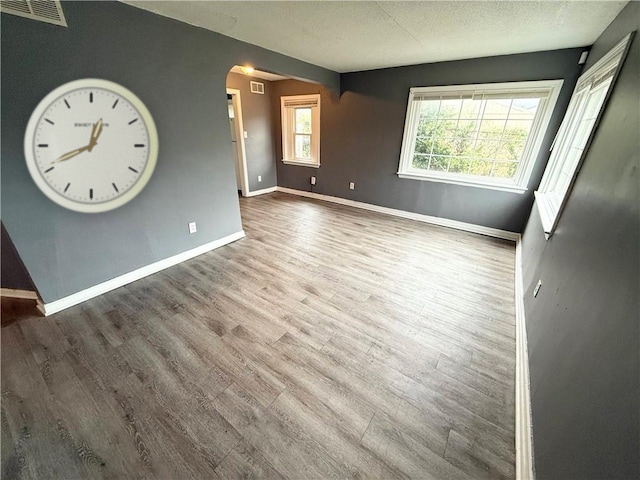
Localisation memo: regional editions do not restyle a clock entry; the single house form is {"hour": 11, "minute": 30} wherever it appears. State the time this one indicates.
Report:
{"hour": 12, "minute": 41}
